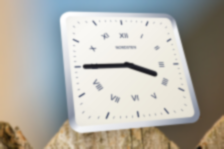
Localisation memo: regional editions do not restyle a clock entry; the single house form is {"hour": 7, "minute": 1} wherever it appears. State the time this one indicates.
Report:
{"hour": 3, "minute": 45}
